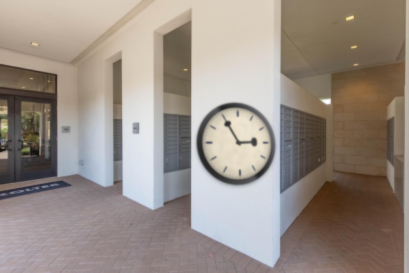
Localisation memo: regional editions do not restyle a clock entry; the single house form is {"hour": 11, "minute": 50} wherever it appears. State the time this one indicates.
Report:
{"hour": 2, "minute": 55}
